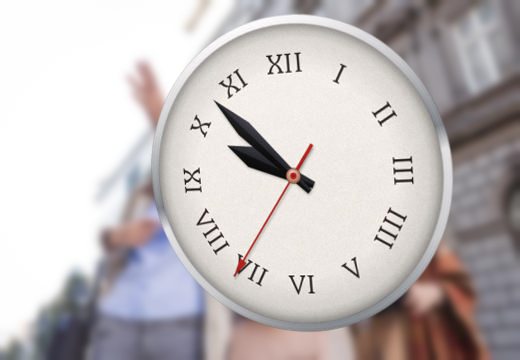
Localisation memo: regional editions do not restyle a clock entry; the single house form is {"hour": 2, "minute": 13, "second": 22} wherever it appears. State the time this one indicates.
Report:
{"hour": 9, "minute": 52, "second": 36}
